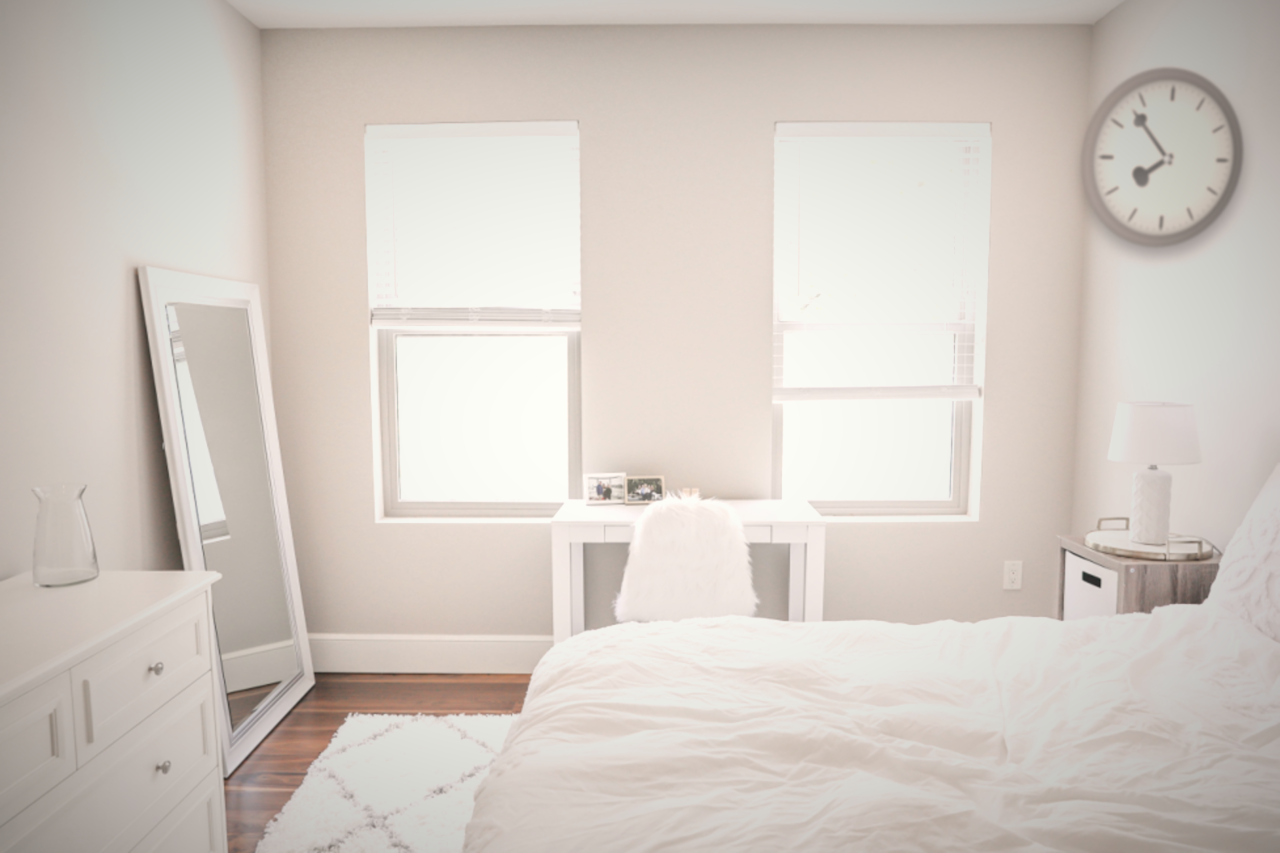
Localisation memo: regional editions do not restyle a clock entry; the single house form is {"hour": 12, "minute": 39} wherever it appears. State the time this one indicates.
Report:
{"hour": 7, "minute": 53}
